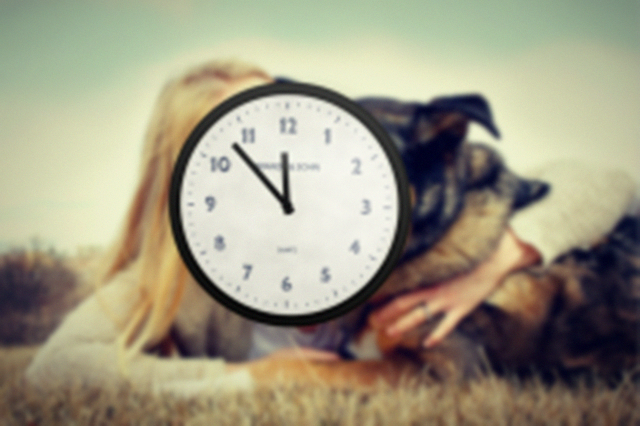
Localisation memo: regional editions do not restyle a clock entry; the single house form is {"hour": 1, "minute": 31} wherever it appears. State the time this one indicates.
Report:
{"hour": 11, "minute": 53}
